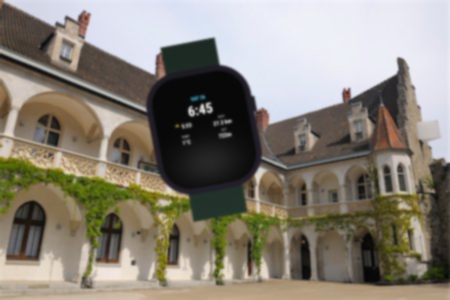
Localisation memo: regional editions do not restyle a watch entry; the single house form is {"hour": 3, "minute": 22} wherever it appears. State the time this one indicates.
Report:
{"hour": 6, "minute": 45}
